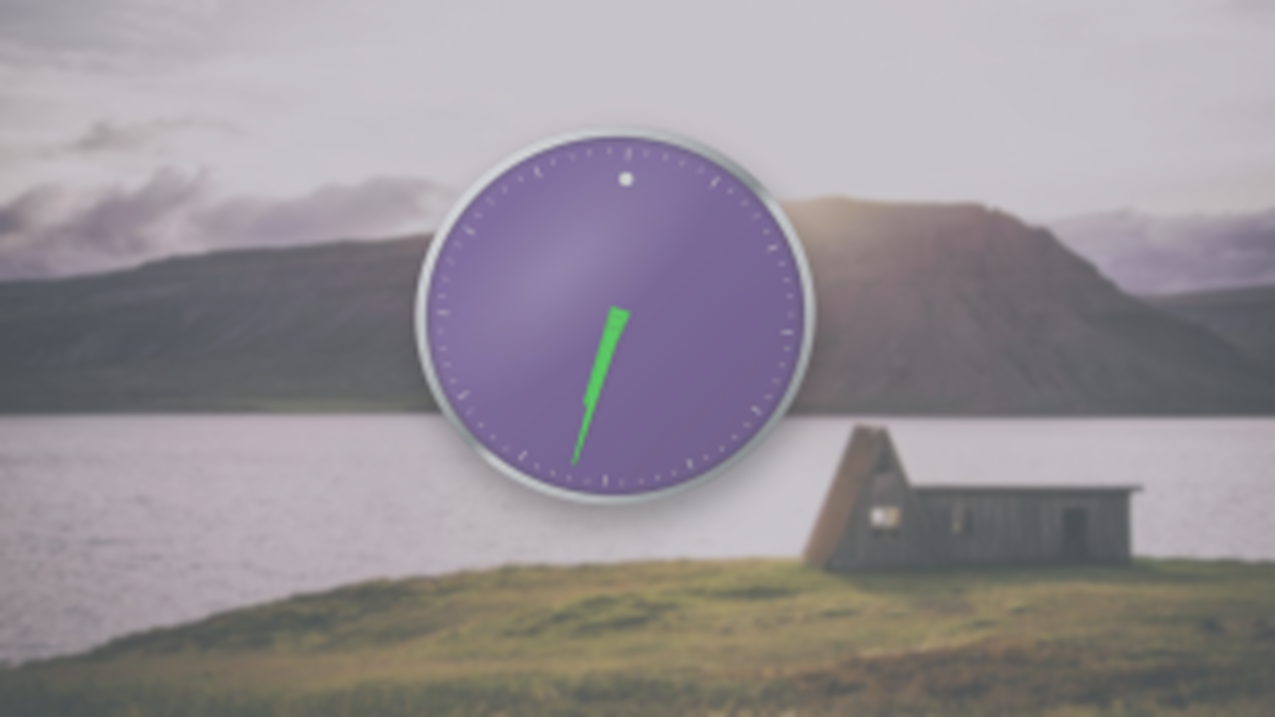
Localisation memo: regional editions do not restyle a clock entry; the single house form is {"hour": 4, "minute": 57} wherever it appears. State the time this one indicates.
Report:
{"hour": 6, "minute": 32}
